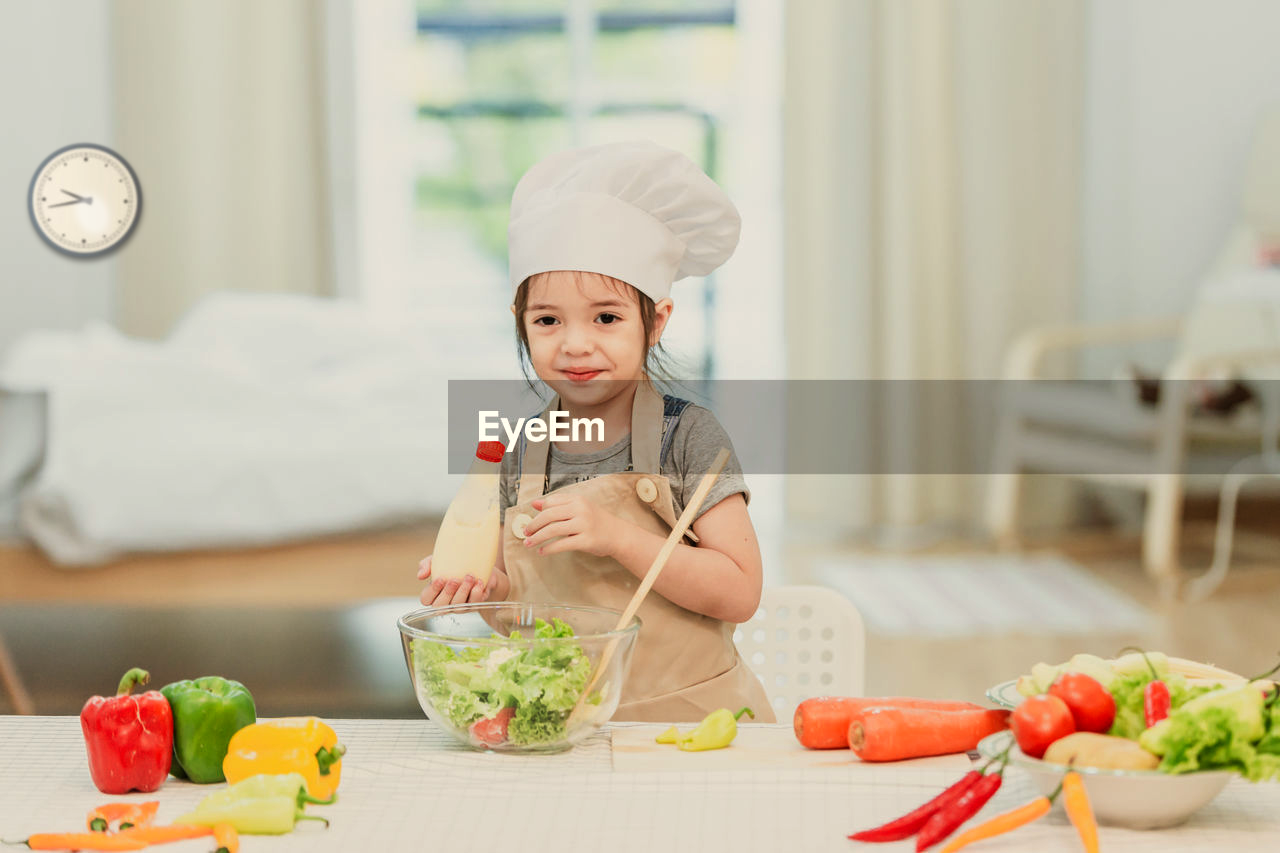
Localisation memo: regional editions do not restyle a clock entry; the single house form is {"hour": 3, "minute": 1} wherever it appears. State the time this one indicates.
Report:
{"hour": 9, "minute": 43}
